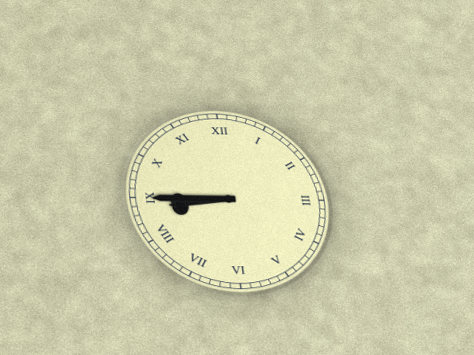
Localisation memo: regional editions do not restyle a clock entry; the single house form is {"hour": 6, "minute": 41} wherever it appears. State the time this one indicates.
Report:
{"hour": 8, "minute": 45}
